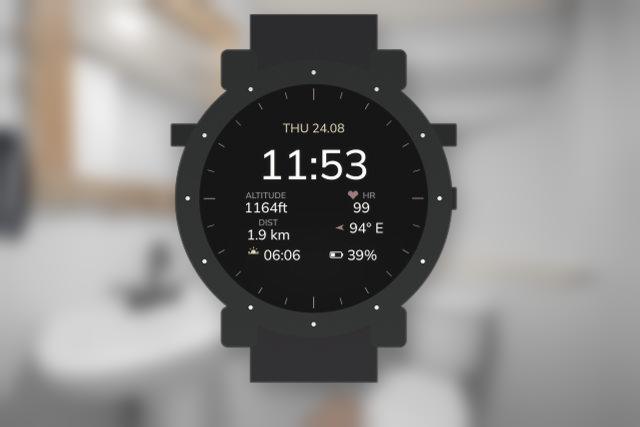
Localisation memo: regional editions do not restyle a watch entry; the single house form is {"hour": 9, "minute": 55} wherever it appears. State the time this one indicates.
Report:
{"hour": 11, "minute": 53}
